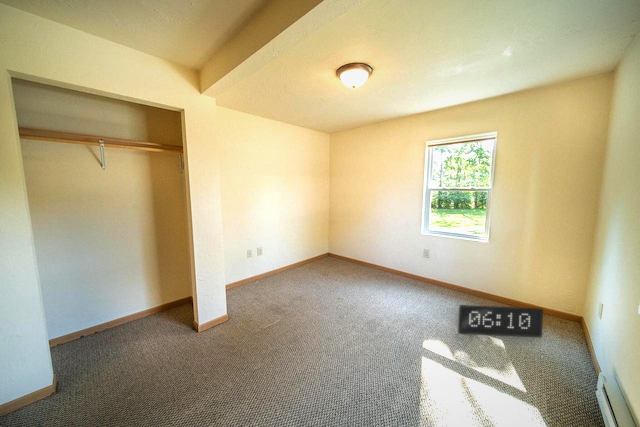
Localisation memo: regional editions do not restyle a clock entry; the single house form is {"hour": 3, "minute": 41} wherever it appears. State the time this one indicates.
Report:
{"hour": 6, "minute": 10}
